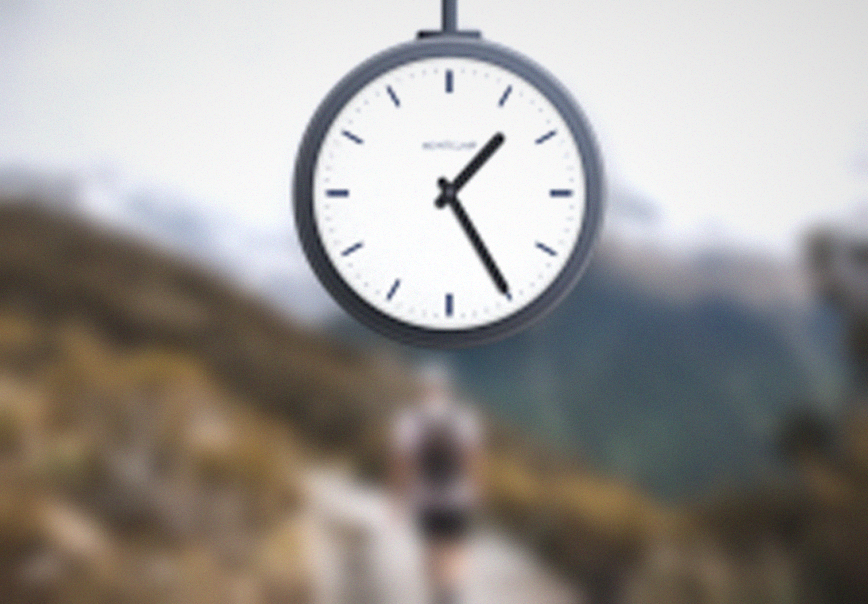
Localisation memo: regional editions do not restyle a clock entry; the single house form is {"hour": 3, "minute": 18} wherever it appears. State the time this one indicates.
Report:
{"hour": 1, "minute": 25}
